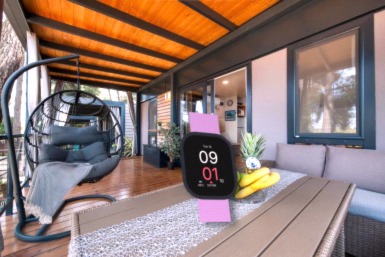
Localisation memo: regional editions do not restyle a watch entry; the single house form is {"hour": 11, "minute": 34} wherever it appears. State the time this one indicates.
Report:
{"hour": 9, "minute": 1}
